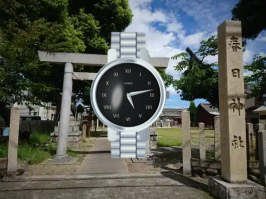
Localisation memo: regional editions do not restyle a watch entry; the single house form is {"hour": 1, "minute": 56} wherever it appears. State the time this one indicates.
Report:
{"hour": 5, "minute": 13}
